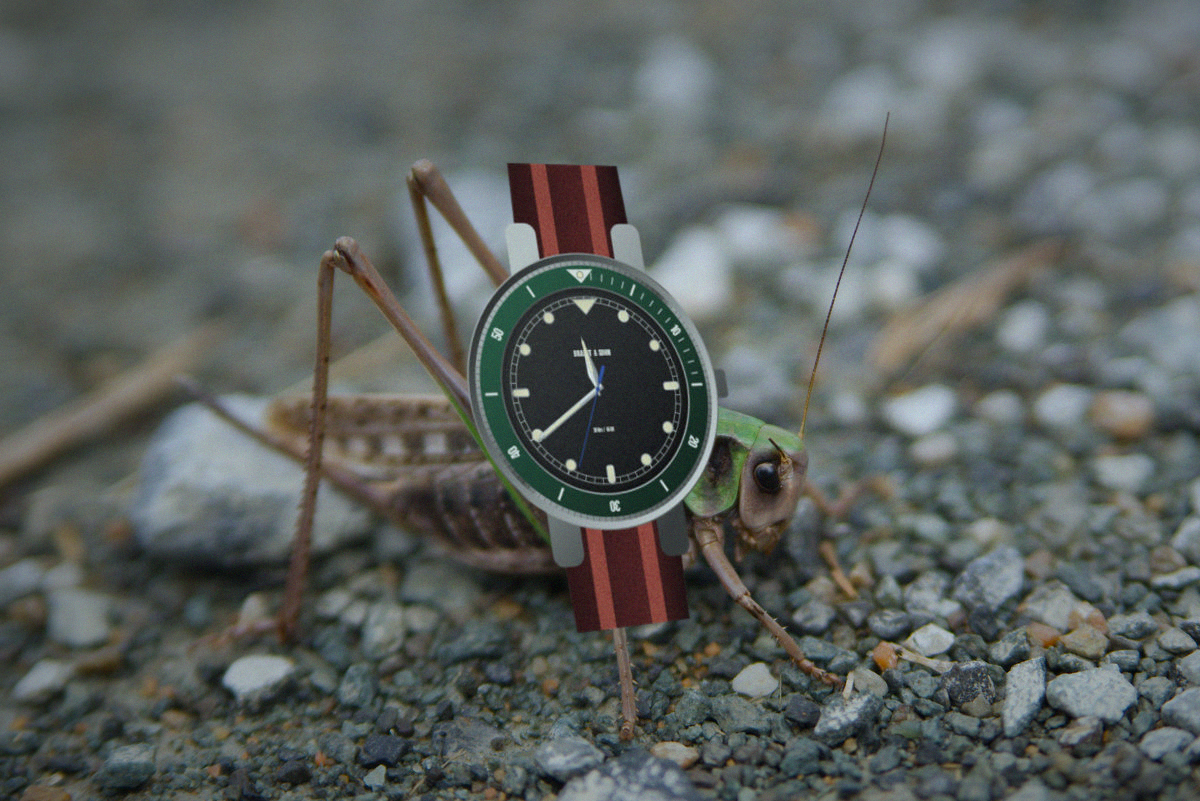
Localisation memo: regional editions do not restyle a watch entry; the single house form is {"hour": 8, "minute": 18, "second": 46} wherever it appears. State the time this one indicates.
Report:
{"hour": 11, "minute": 39, "second": 34}
